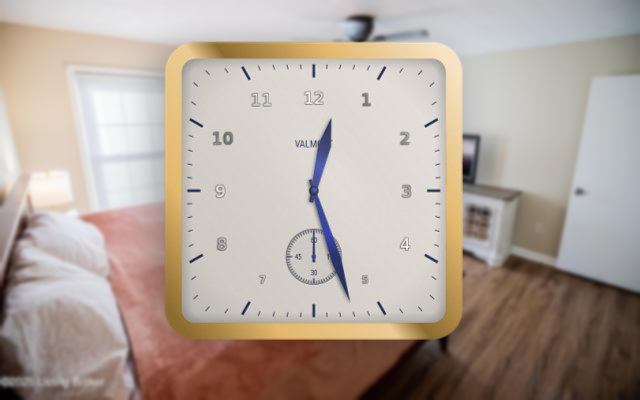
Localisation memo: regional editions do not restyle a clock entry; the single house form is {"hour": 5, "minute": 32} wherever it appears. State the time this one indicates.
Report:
{"hour": 12, "minute": 27}
